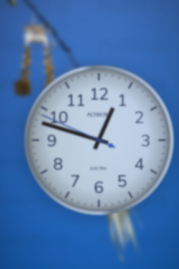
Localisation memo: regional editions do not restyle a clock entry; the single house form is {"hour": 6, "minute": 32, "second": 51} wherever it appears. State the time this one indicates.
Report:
{"hour": 12, "minute": 47, "second": 49}
